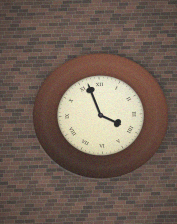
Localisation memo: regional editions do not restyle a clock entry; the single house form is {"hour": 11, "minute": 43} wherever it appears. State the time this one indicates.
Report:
{"hour": 3, "minute": 57}
